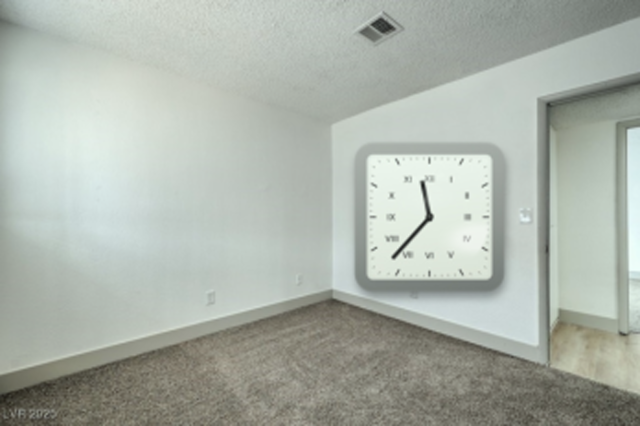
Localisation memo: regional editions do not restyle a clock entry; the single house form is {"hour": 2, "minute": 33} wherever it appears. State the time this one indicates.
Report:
{"hour": 11, "minute": 37}
